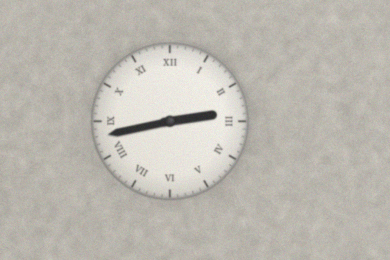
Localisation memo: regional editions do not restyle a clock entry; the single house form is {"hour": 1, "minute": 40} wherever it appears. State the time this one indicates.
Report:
{"hour": 2, "minute": 43}
